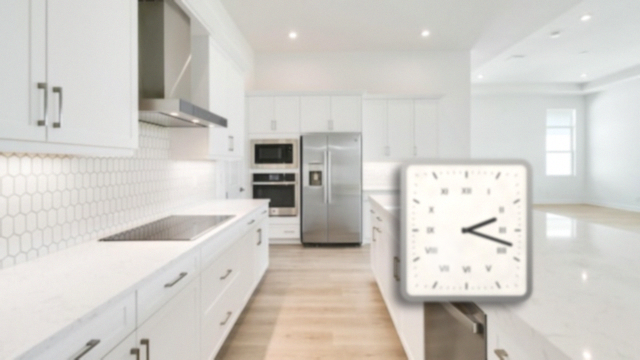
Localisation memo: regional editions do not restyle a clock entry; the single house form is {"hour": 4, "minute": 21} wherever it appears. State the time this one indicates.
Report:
{"hour": 2, "minute": 18}
